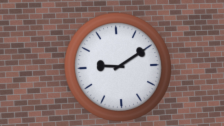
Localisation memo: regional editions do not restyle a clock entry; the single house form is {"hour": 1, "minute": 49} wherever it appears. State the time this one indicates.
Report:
{"hour": 9, "minute": 10}
